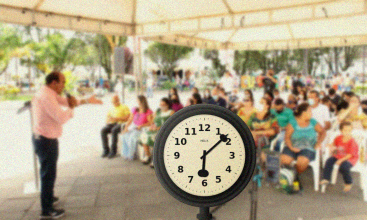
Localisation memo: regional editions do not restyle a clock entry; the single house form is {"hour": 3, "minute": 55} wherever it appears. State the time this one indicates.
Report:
{"hour": 6, "minute": 8}
